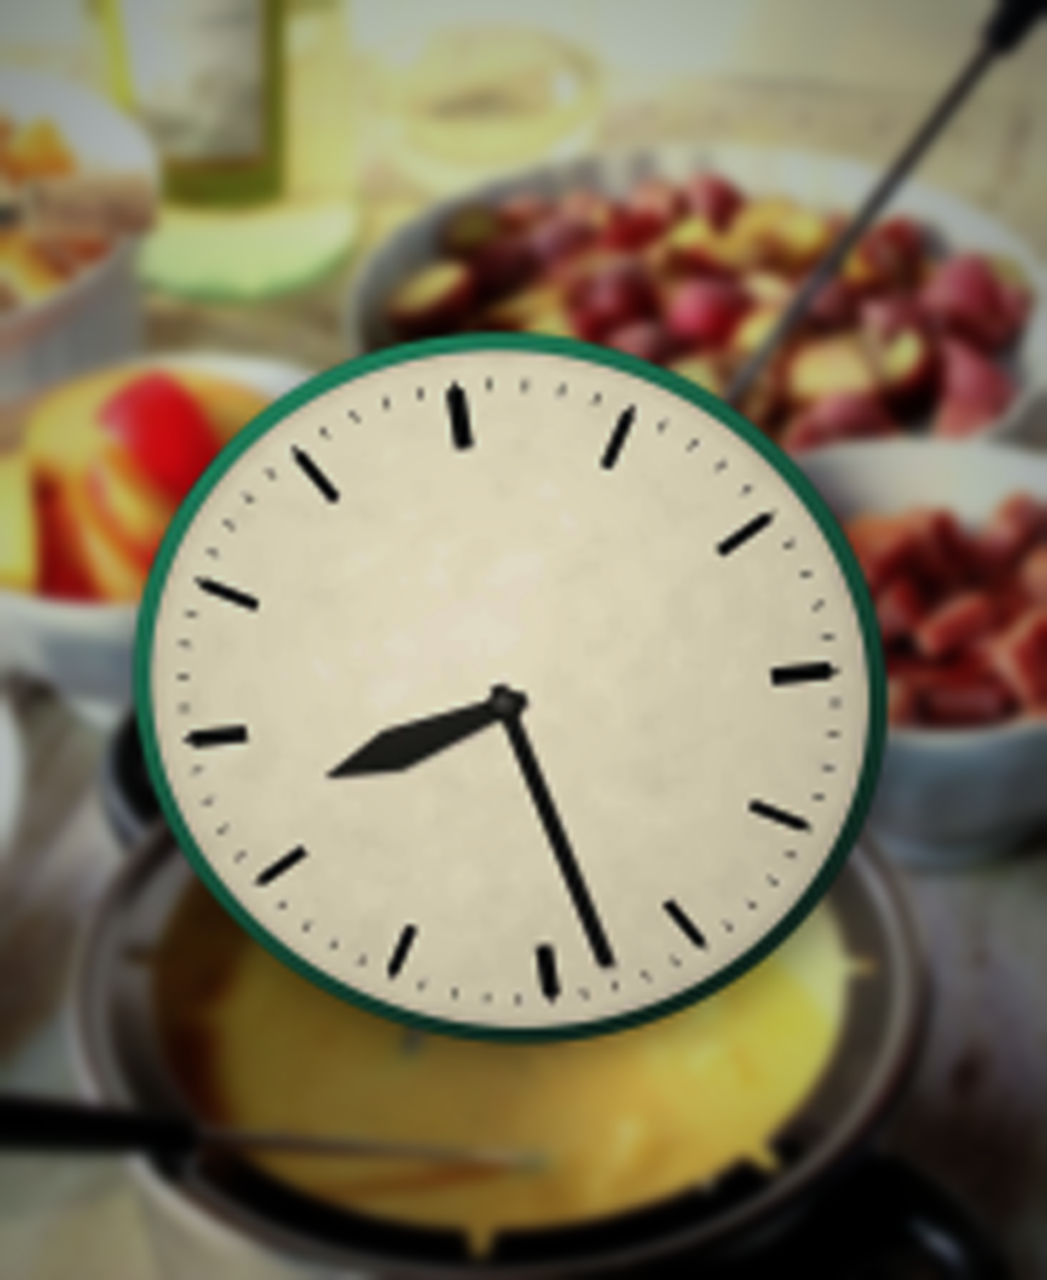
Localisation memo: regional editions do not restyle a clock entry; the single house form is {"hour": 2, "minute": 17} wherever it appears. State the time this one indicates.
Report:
{"hour": 8, "minute": 28}
